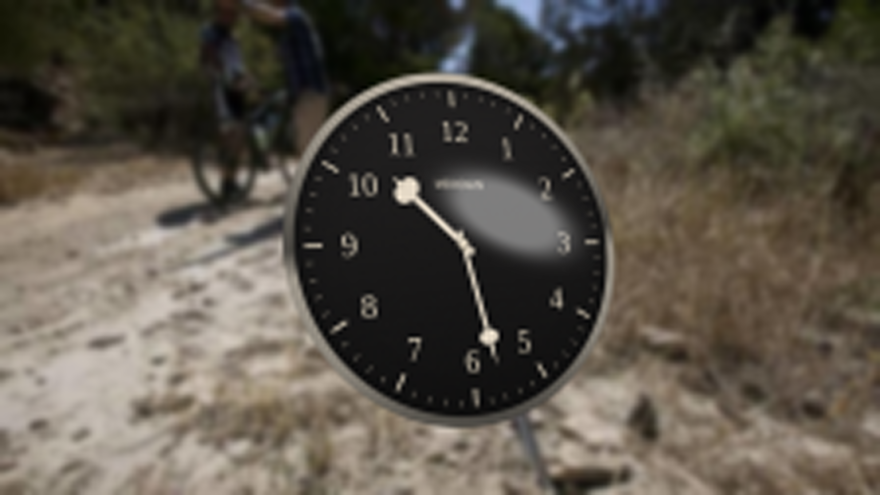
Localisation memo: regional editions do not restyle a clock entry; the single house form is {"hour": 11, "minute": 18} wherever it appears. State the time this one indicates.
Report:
{"hour": 10, "minute": 28}
